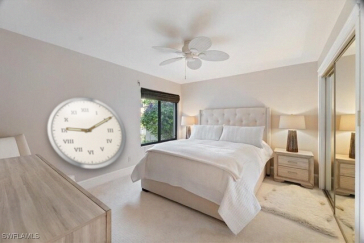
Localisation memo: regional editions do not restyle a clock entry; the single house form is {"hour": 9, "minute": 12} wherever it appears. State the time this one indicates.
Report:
{"hour": 9, "minute": 10}
